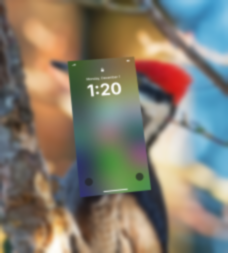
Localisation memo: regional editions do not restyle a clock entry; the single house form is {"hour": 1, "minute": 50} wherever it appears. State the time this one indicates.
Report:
{"hour": 1, "minute": 20}
